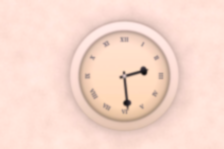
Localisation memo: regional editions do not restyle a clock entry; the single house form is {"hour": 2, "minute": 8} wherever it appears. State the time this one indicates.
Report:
{"hour": 2, "minute": 29}
